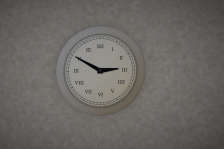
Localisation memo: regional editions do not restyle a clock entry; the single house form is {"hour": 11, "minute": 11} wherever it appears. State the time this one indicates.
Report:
{"hour": 2, "minute": 50}
